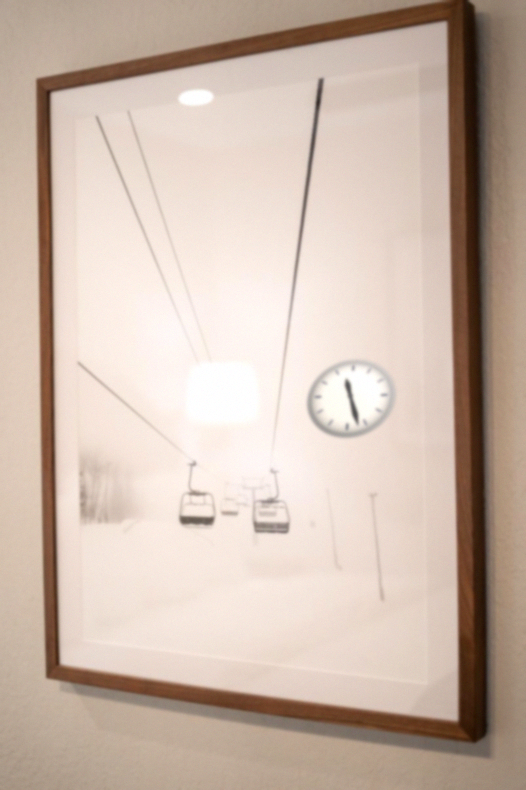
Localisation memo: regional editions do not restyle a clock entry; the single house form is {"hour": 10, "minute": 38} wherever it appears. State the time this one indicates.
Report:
{"hour": 11, "minute": 27}
